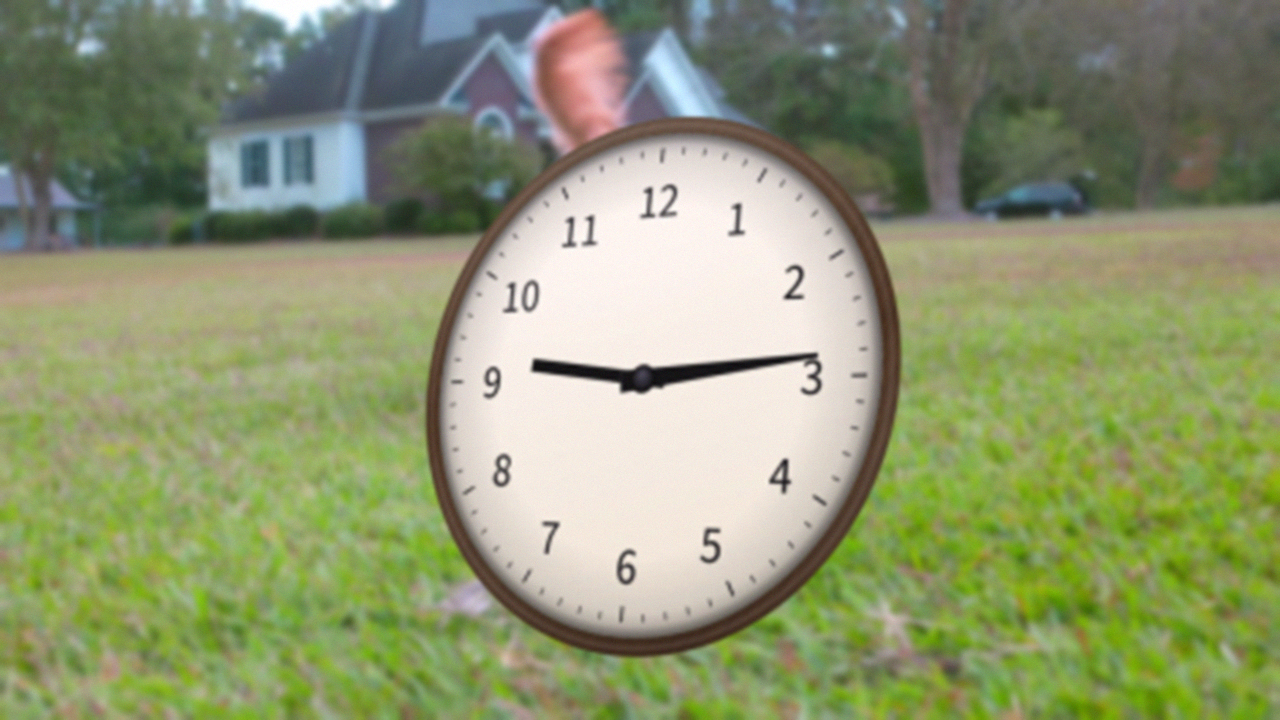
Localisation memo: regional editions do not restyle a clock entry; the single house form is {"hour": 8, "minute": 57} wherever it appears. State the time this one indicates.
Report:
{"hour": 9, "minute": 14}
